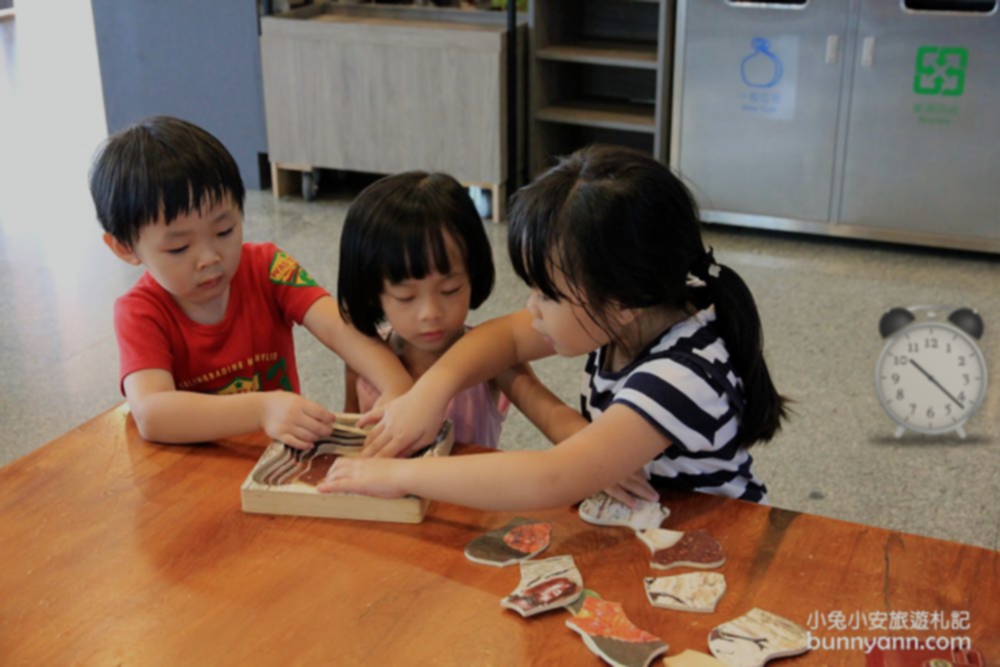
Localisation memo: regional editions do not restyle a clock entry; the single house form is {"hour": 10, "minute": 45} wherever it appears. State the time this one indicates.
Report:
{"hour": 10, "minute": 22}
